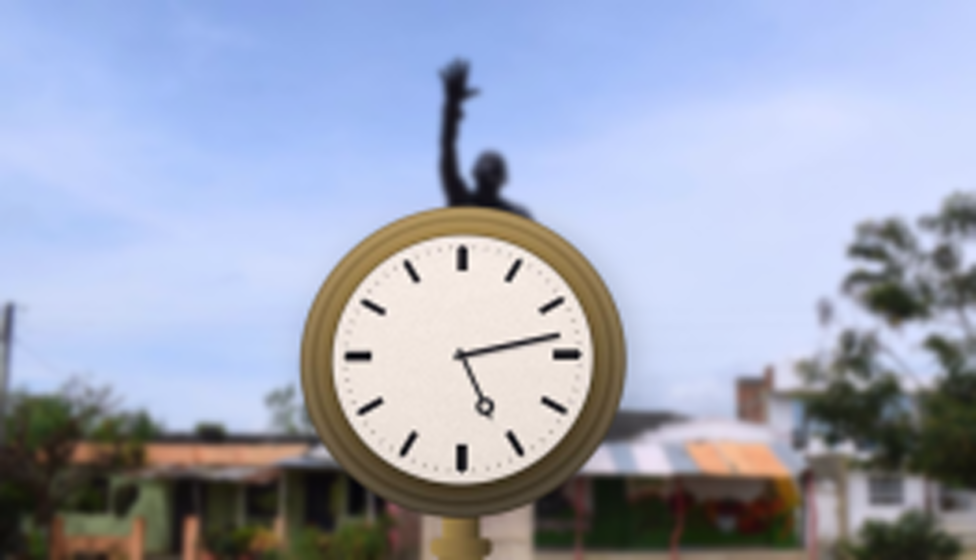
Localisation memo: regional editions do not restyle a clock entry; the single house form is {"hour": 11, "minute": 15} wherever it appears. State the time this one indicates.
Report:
{"hour": 5, "minute": 13}
